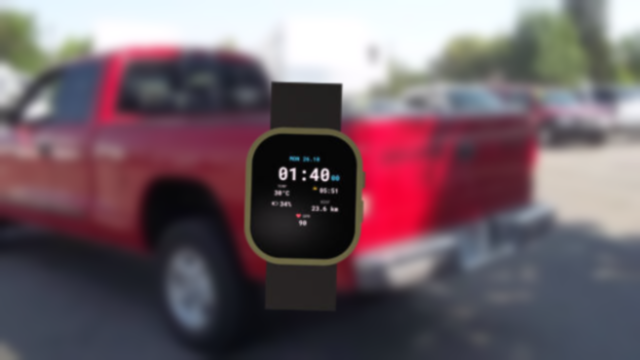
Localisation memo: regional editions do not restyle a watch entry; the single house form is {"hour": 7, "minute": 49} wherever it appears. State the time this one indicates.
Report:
{"hour": 1, "minute": 40}
